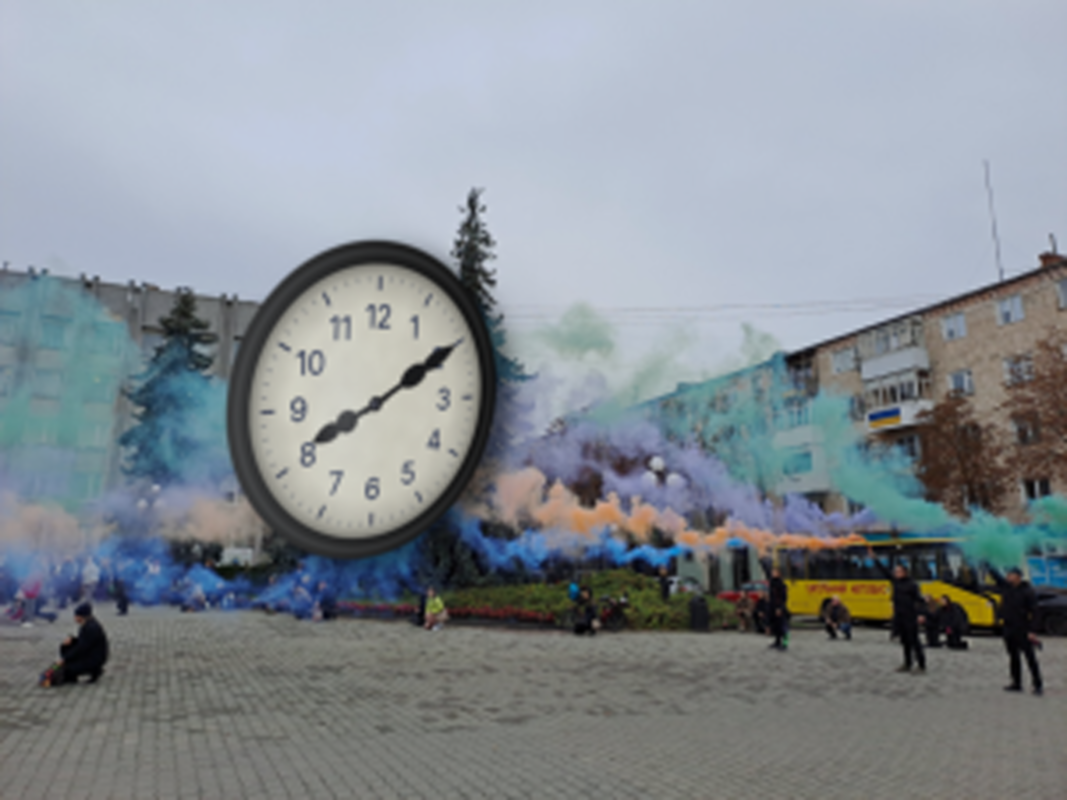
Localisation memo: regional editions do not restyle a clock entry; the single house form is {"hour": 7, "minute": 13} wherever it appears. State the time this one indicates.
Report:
{"hour": 8, "minute": 10}
